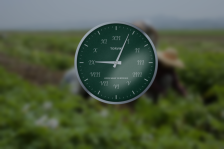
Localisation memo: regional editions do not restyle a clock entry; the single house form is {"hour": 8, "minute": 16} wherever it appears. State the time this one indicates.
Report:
{"hour": 9, "minute": 4}
